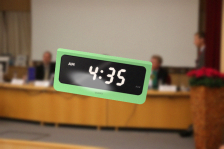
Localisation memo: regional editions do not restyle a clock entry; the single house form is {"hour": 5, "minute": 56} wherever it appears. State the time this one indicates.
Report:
{"hour": 4, "minute": 35}
